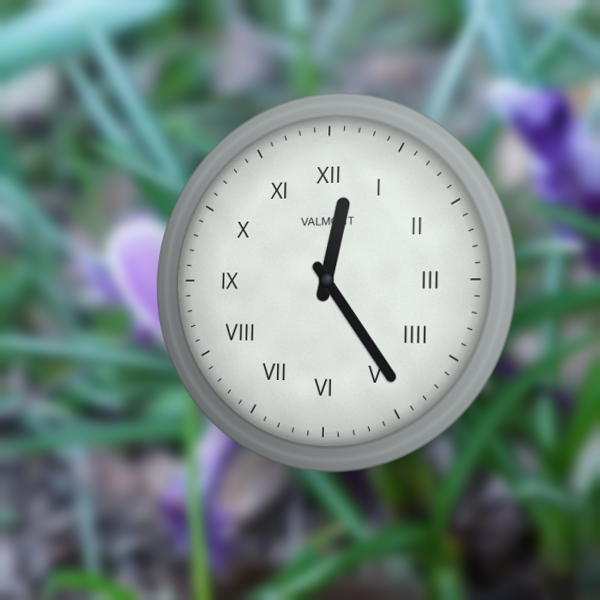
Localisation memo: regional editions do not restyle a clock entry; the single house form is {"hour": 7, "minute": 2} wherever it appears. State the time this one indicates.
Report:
{"hour": 12, "minute": 24}
